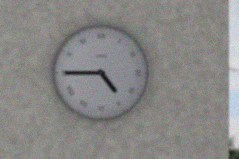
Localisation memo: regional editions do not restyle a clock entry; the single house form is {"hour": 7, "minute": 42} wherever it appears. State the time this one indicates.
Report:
{"hour": 4, "minute": 45}
